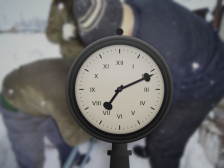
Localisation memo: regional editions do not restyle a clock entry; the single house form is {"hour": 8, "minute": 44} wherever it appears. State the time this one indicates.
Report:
{"hour": 7, "minute": 11}
